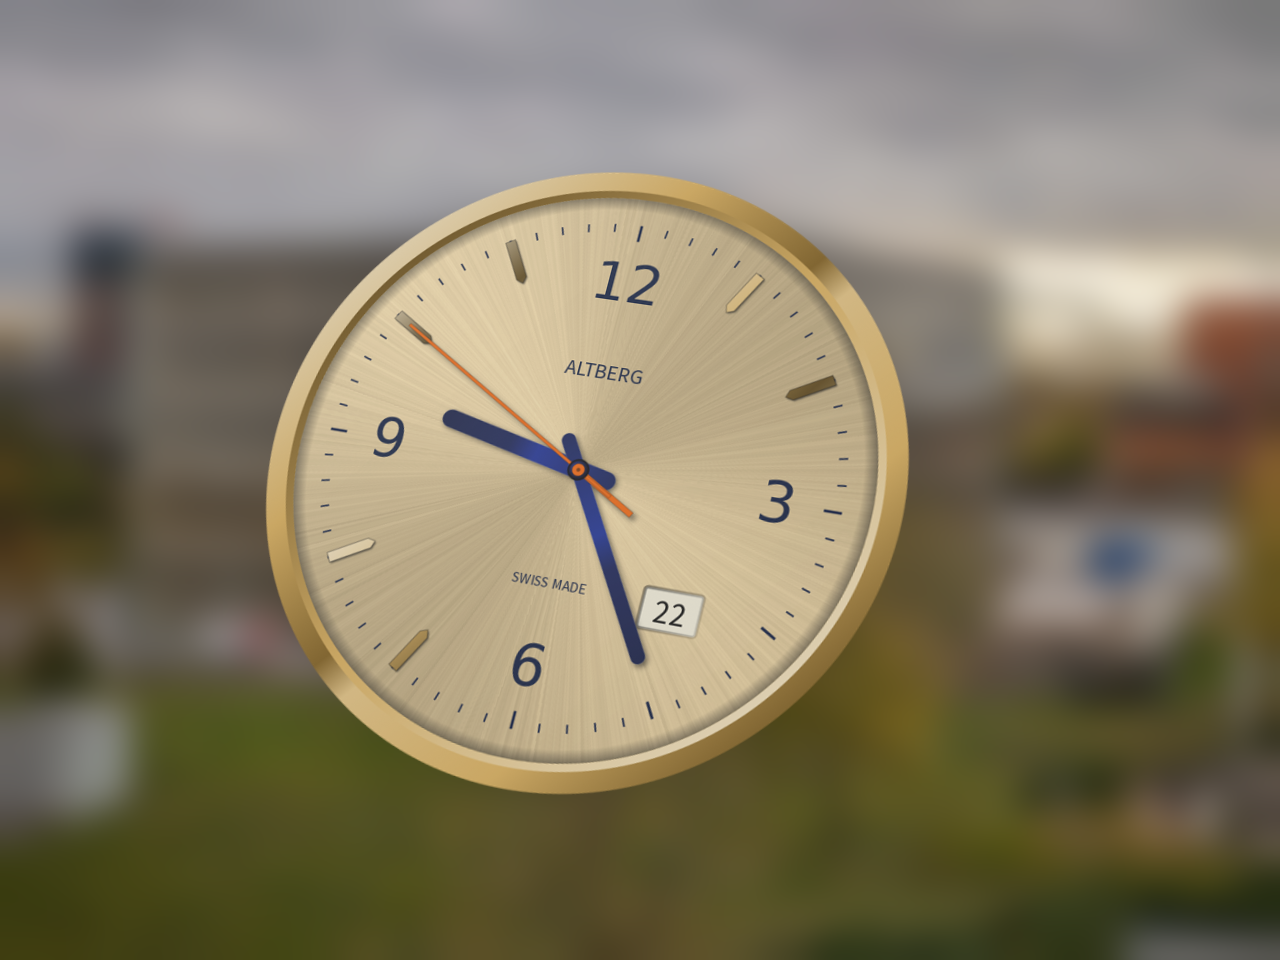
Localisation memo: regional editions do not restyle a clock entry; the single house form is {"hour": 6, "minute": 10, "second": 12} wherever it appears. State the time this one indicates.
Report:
{"hour": 9, "minute": 24, "second": 50}
